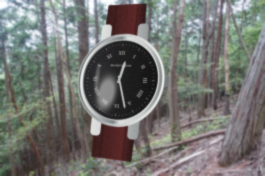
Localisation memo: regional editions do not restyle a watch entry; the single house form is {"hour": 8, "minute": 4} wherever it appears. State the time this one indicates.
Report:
{"hour": 12, "minute": 27}
